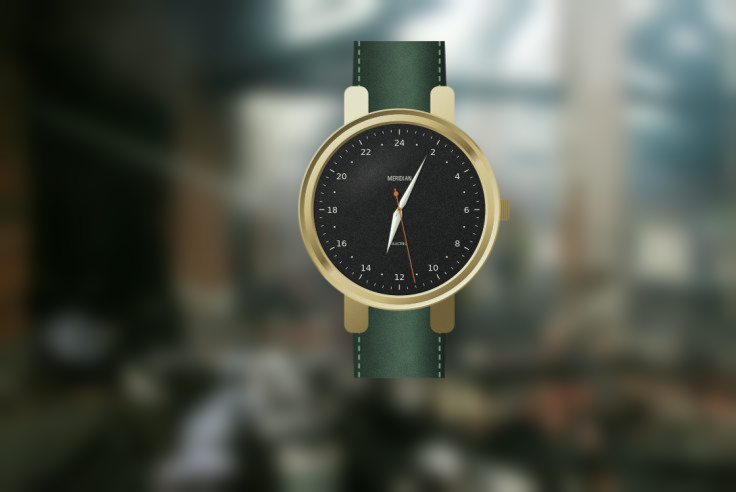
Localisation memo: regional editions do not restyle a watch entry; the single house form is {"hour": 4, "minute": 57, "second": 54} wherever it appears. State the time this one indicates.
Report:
{"hour": 13, "minute": 4, "second": 28}
